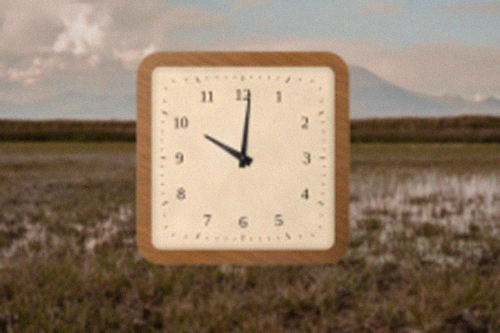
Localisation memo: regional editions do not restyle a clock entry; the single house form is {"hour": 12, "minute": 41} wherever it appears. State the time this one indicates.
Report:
{"hour": 10, "minute": 1}
